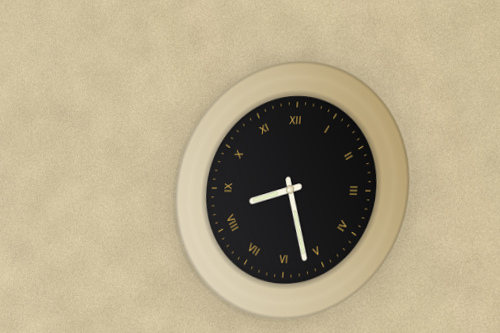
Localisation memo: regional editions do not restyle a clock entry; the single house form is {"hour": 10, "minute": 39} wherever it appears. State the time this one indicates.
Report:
{"hour": 8, "minute": 27}
